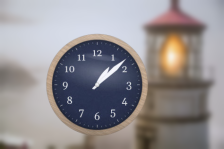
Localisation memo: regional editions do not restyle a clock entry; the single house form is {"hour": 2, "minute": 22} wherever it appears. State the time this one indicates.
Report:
{"hour": 1, "minute": 8}
